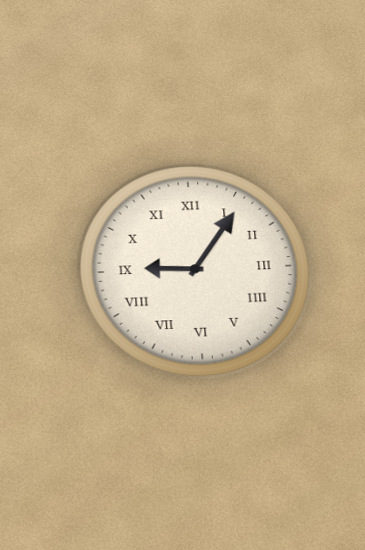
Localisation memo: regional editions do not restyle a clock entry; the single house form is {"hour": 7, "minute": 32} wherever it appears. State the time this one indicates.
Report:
{"hour": 9, "minute": 6}
